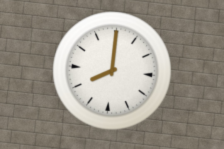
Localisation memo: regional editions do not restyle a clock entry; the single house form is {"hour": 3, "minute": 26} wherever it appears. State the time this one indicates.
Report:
{"hour": 8, "minute": 0}
